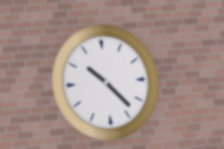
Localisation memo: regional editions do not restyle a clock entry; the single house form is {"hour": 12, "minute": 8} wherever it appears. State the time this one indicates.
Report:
{"hour": 10, "minute": 23}
